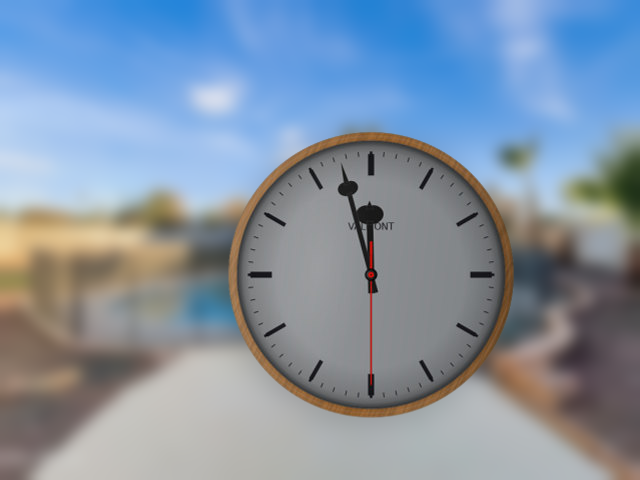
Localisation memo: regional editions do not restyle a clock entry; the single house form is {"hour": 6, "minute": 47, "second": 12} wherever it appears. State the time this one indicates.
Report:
{"hour": 11, "minute": 57, "second": 30}
